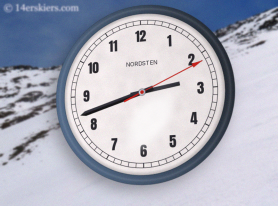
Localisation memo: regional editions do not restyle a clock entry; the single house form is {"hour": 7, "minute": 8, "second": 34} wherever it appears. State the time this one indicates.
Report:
{"hour": 2, "minute": 42, "second": 11}
